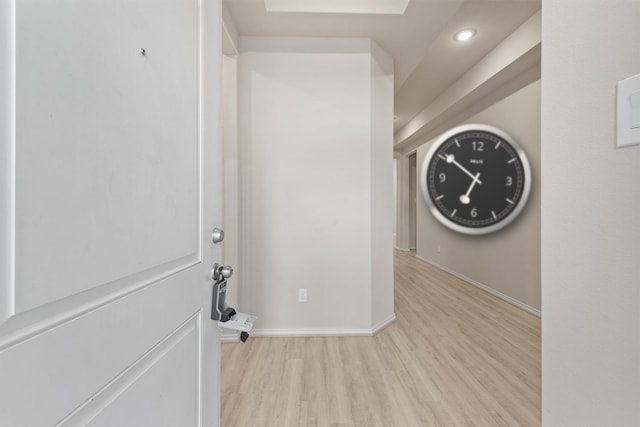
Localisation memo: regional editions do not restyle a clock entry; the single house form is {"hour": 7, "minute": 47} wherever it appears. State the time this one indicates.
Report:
{"hour": 6, "minute": 51}
